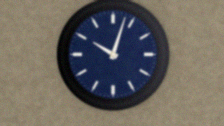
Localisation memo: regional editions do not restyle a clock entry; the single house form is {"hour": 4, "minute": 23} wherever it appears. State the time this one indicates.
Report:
{"hour": 10, "minute": 3}
